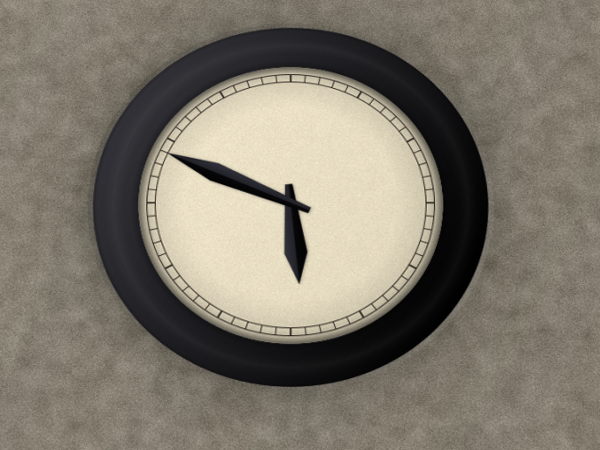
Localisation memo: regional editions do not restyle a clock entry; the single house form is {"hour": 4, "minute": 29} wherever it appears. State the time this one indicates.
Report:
{"hour": 5, "minute": 49}
